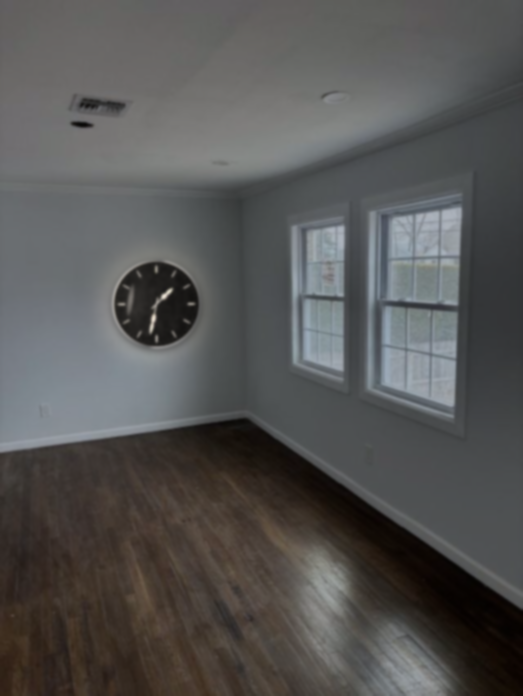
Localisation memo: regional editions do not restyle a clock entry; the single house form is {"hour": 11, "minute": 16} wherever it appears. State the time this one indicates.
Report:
{"hour": 1, "minute": 32}
